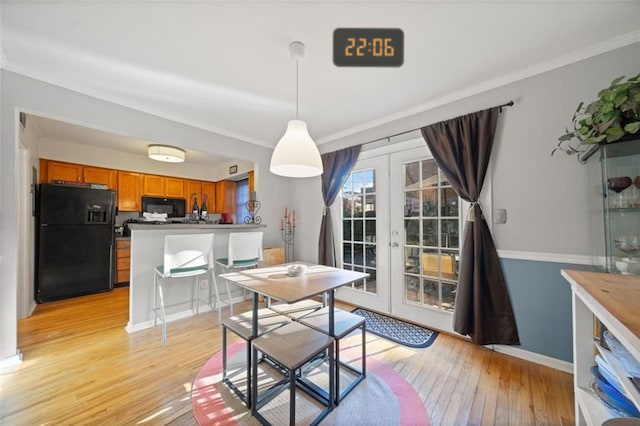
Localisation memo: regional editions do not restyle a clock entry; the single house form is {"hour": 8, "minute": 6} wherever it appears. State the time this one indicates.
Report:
{"hour": 22, "minute": 6}
